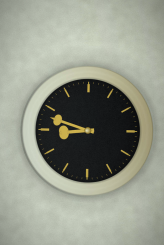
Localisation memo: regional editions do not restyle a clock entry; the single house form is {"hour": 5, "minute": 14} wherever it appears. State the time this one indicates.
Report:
{"hour": 8, "minute": 48}
